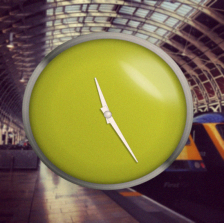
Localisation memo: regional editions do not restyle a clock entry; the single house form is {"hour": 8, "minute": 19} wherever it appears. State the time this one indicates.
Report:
{"hour": 11, "minute": 25}
